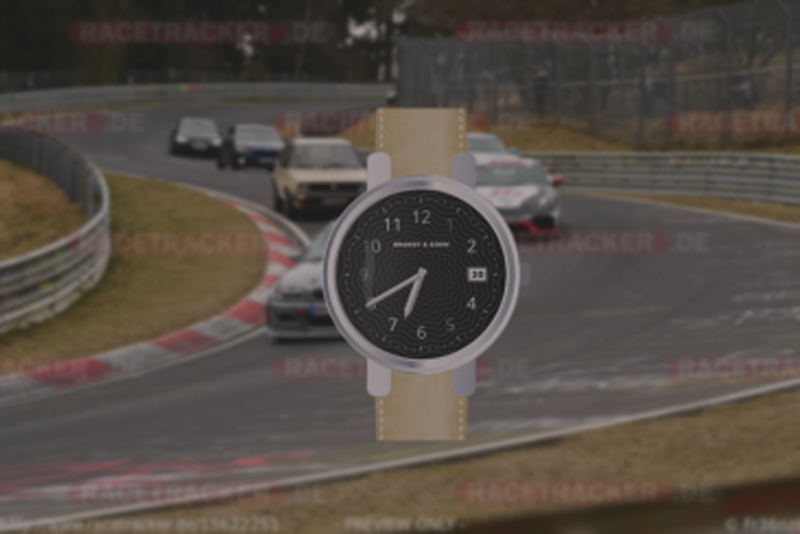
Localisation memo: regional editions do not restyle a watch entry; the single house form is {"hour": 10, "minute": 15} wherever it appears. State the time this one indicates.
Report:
{"hour": 6, "minute": 40}
